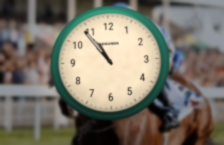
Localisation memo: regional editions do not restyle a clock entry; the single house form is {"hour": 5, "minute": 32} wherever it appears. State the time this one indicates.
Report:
{"hour": 10, "minute": 54}
